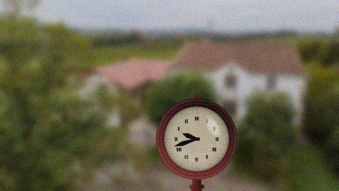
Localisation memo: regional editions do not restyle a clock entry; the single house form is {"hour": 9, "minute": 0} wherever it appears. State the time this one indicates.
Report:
{"hour": 9, "minute": 42}
